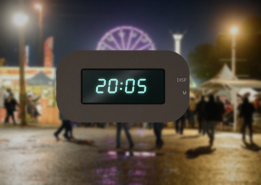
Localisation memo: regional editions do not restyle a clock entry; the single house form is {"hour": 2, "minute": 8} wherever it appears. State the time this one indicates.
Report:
{"hour": 20, "minute": 5}
